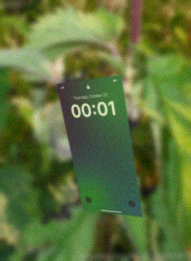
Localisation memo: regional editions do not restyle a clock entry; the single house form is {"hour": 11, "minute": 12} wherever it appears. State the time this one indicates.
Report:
{"hour": 0, "minute": 1}
